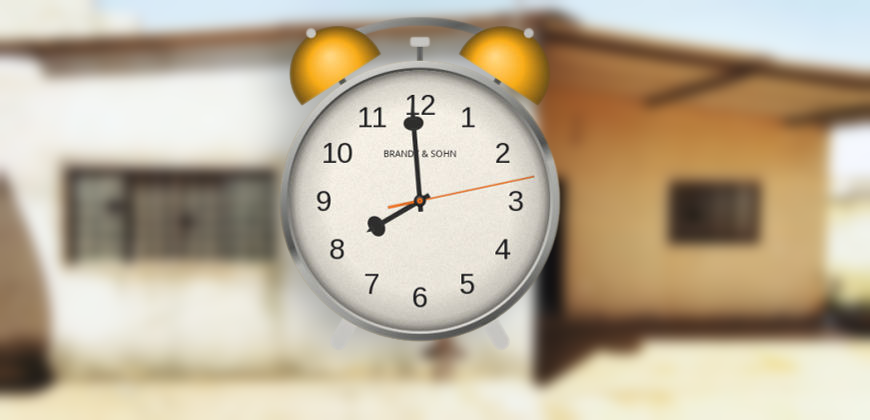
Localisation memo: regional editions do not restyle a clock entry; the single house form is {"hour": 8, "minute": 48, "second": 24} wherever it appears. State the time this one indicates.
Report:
{"hour": 7, "minute": 59, "second": 13}
